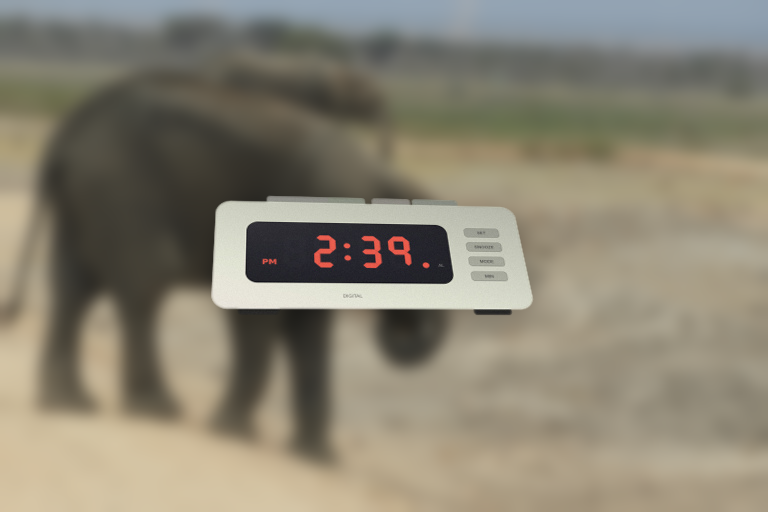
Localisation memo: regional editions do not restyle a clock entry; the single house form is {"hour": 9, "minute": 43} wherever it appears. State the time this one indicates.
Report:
{"hour": 2, "minute": 39}
